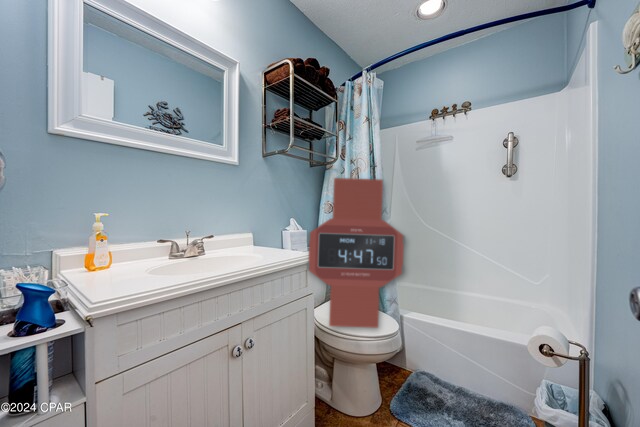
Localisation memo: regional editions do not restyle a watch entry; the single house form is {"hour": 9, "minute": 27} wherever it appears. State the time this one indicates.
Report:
{"hour": 4, "minute": 47}
